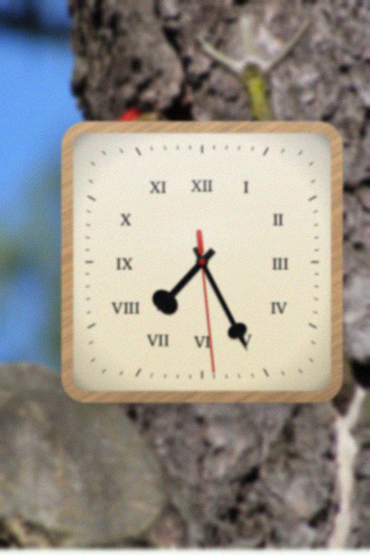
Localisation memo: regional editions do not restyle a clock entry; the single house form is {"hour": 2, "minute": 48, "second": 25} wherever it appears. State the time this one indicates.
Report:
{"hour": 7, "minute": 25, "second": 29}
